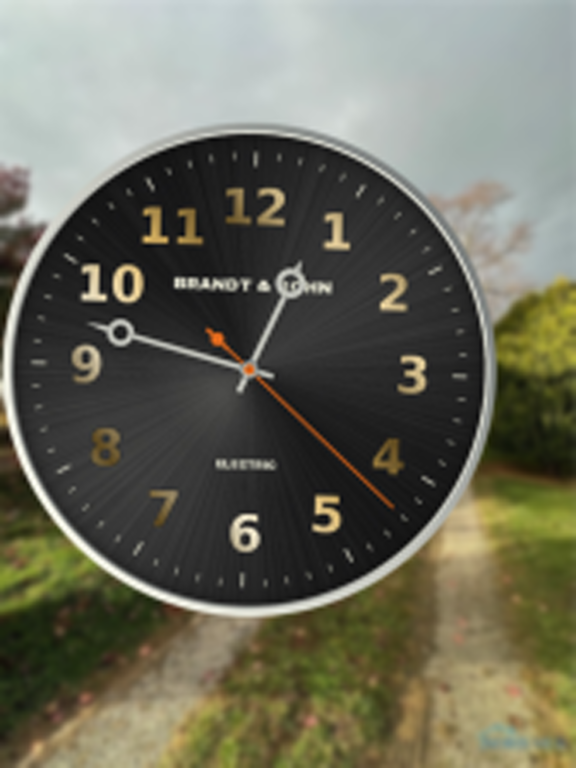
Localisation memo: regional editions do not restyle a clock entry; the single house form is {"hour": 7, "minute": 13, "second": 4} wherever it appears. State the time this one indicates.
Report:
{"hour": 12, "minute": 47, "second": 22}
